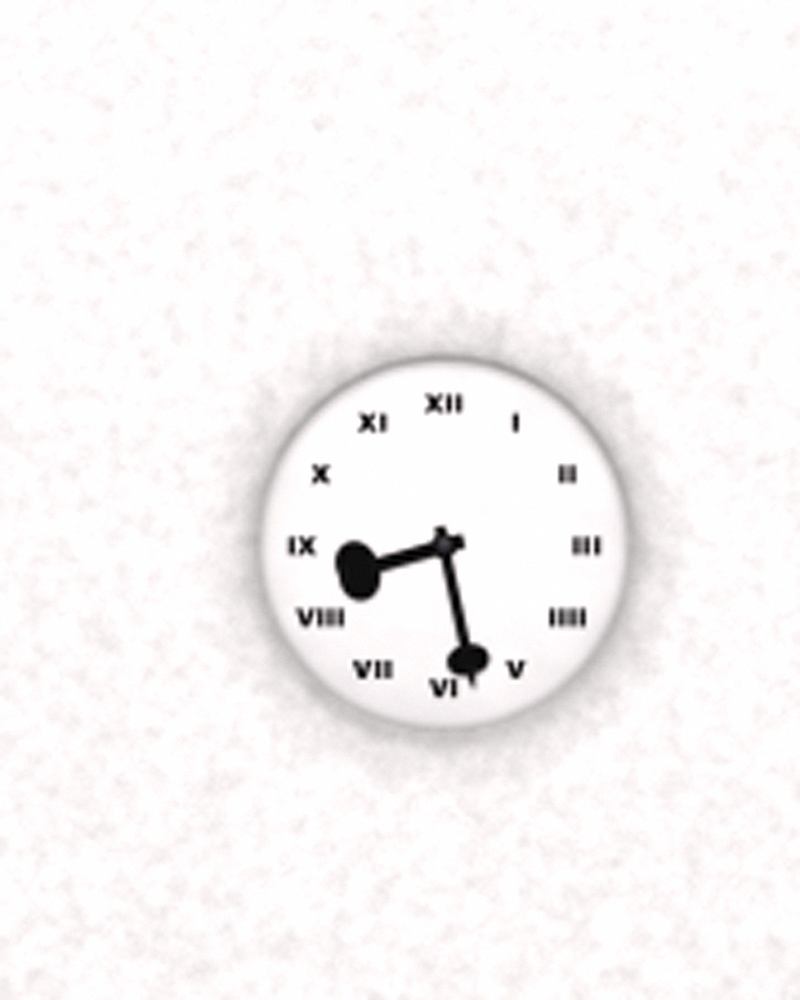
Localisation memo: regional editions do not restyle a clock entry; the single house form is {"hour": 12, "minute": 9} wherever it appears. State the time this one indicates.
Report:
{"hour": 8, "minute": 28}
